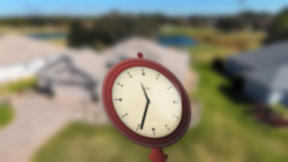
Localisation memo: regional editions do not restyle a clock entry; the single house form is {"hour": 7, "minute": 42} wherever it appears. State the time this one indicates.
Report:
{"hour": 11, "minute": 34}
